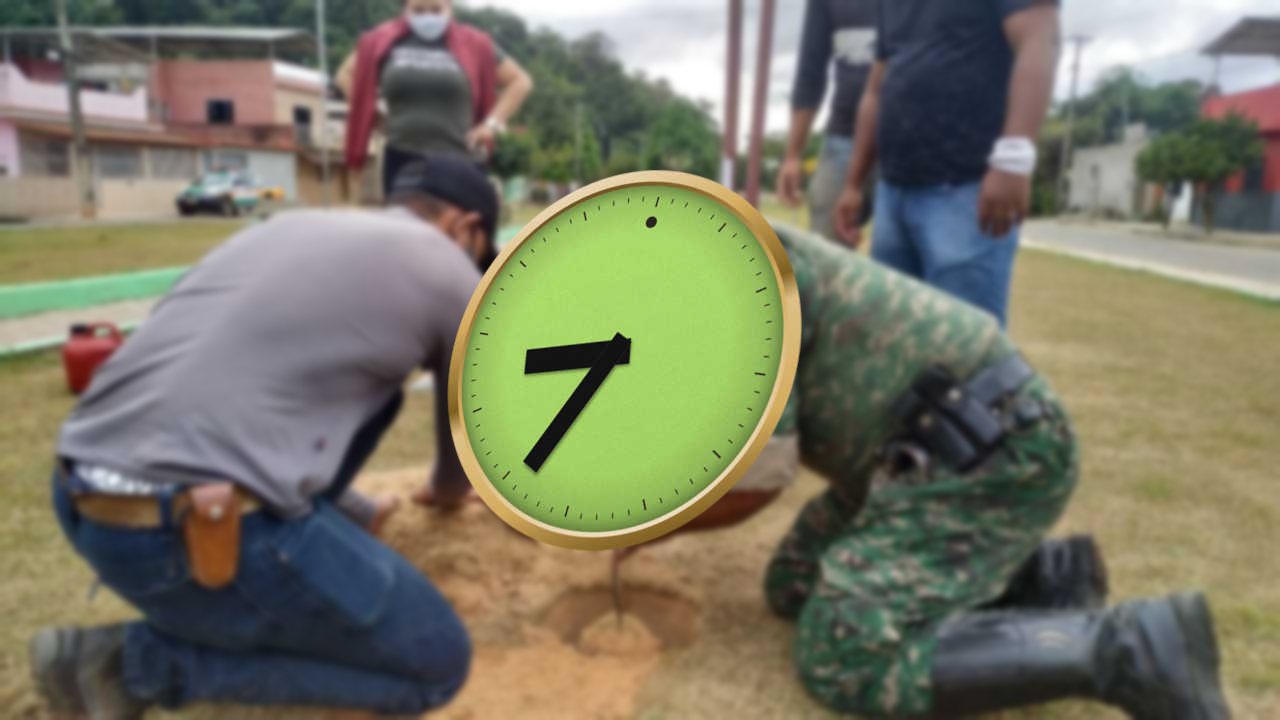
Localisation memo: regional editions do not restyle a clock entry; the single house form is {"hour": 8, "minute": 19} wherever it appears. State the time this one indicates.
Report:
{"hour": 8, "minute": 34}
